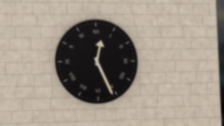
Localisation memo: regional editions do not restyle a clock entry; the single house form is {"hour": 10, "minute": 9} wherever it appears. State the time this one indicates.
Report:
{"hour": 12, "minute": 26}
